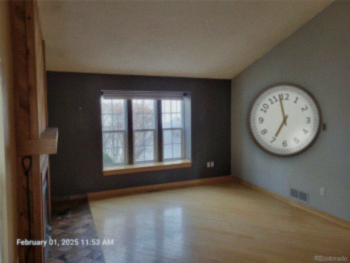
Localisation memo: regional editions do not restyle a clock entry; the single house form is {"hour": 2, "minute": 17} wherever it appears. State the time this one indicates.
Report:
{"hour": 6, "minute": 58}
